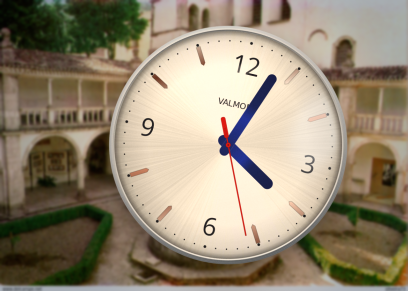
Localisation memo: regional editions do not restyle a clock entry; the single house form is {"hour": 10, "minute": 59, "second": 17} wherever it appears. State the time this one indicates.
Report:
{"hour": 4, "minute": 3, "second": 26}
